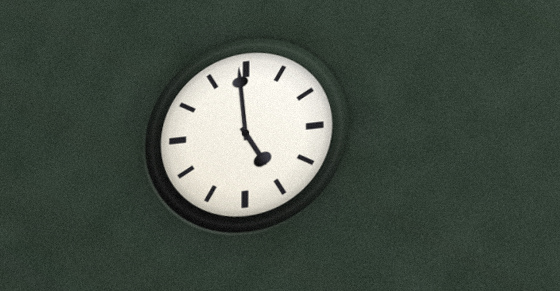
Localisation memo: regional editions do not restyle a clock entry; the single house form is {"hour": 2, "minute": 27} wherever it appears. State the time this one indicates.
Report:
{"hour": 4, "minute": 59}
